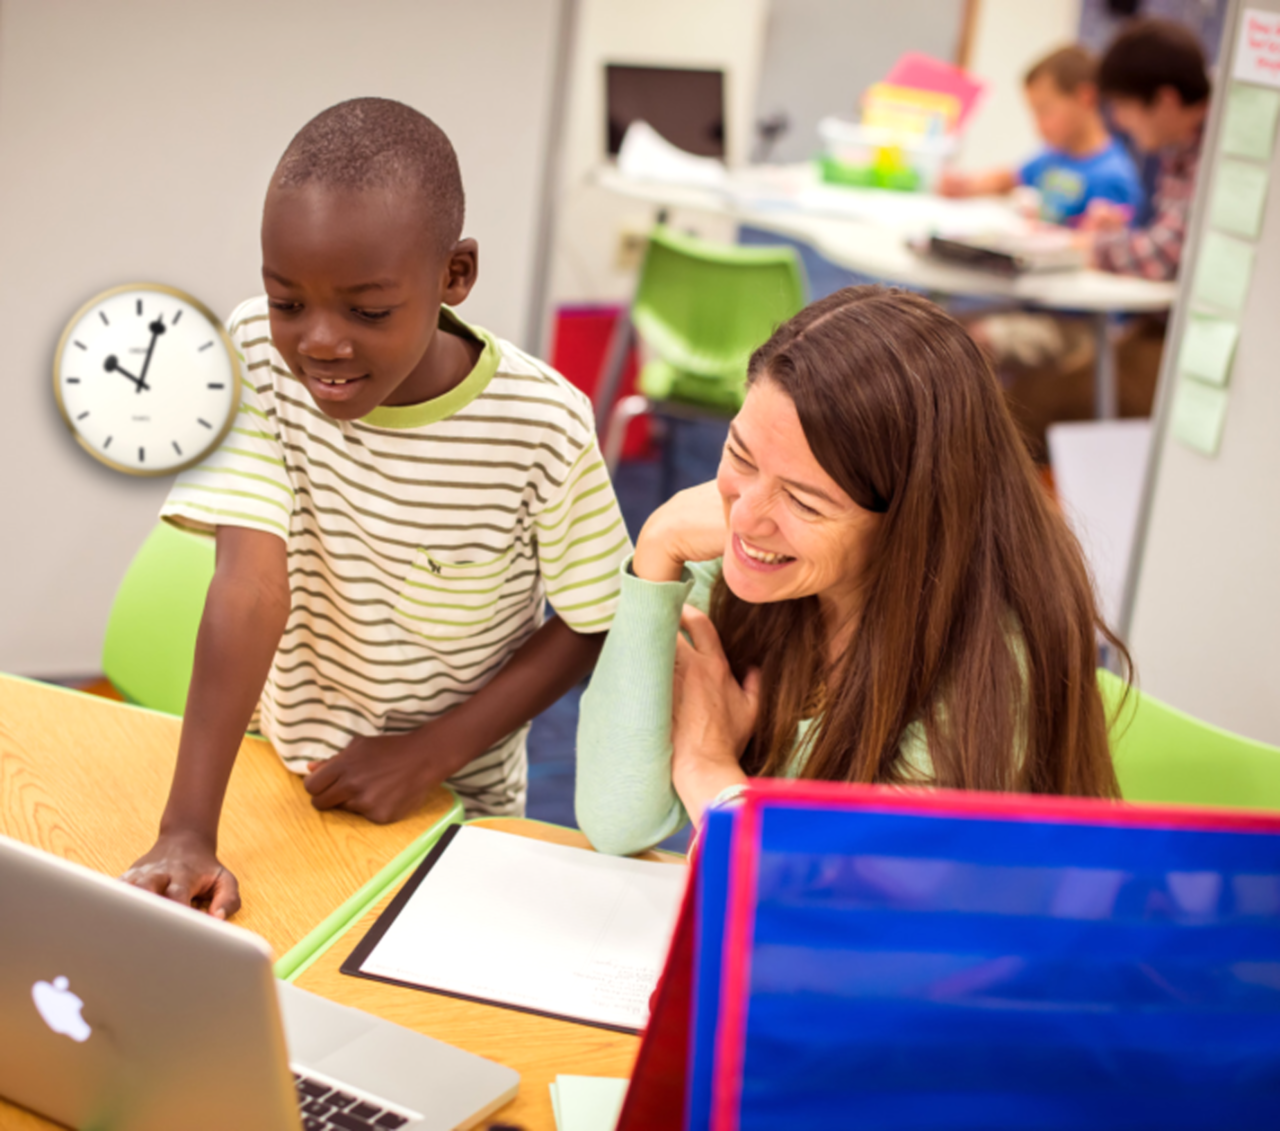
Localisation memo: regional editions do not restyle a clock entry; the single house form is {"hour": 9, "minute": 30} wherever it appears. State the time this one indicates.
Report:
{"hour": 10, "minute": 3}
